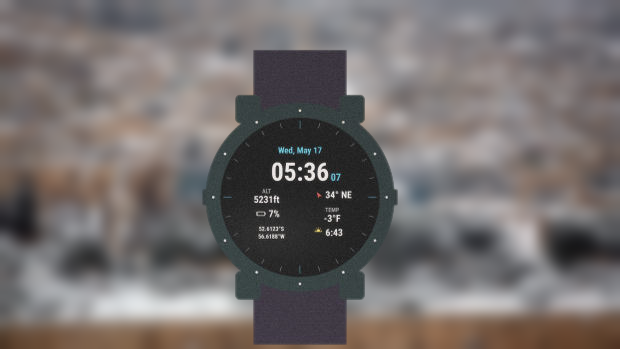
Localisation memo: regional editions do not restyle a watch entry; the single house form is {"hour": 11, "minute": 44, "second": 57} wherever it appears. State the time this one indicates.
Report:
{"hour": 5, "minute": 36, "second": 7}
